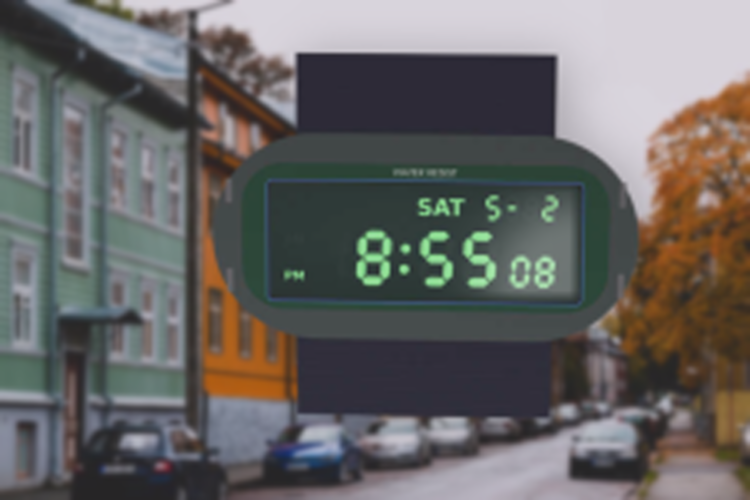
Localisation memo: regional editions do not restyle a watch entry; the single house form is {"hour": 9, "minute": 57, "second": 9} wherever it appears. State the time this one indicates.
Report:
{"hour": 8, "minute": 55, "second": 8}
